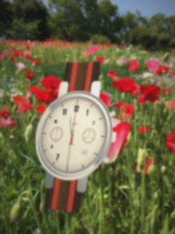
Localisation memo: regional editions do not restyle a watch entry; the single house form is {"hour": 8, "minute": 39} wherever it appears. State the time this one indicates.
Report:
{"hour": 11, "minute": 30}
